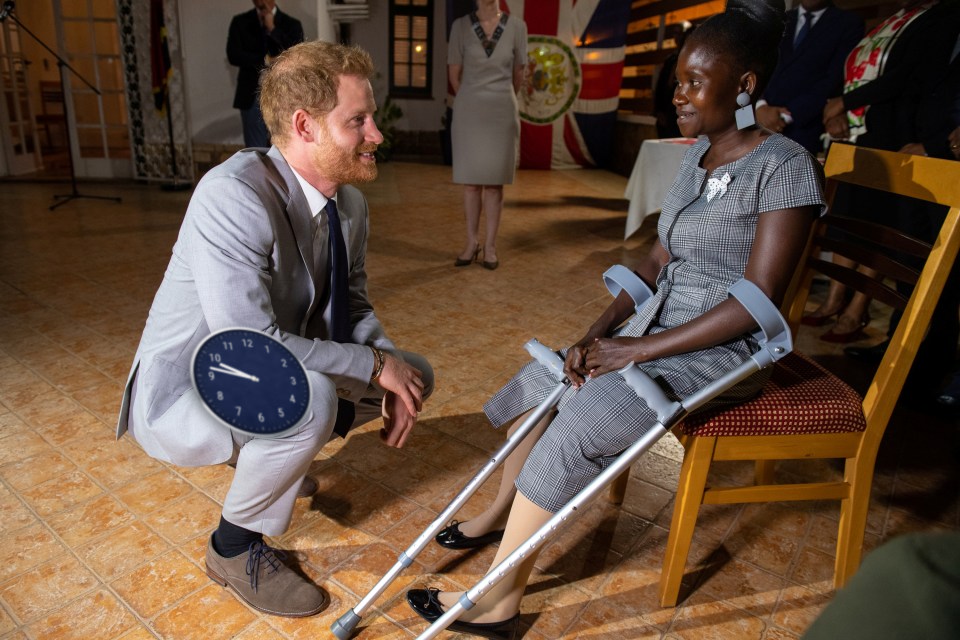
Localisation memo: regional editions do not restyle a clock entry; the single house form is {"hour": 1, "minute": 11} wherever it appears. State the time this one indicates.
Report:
{"hour": 9, "minute": 47}
